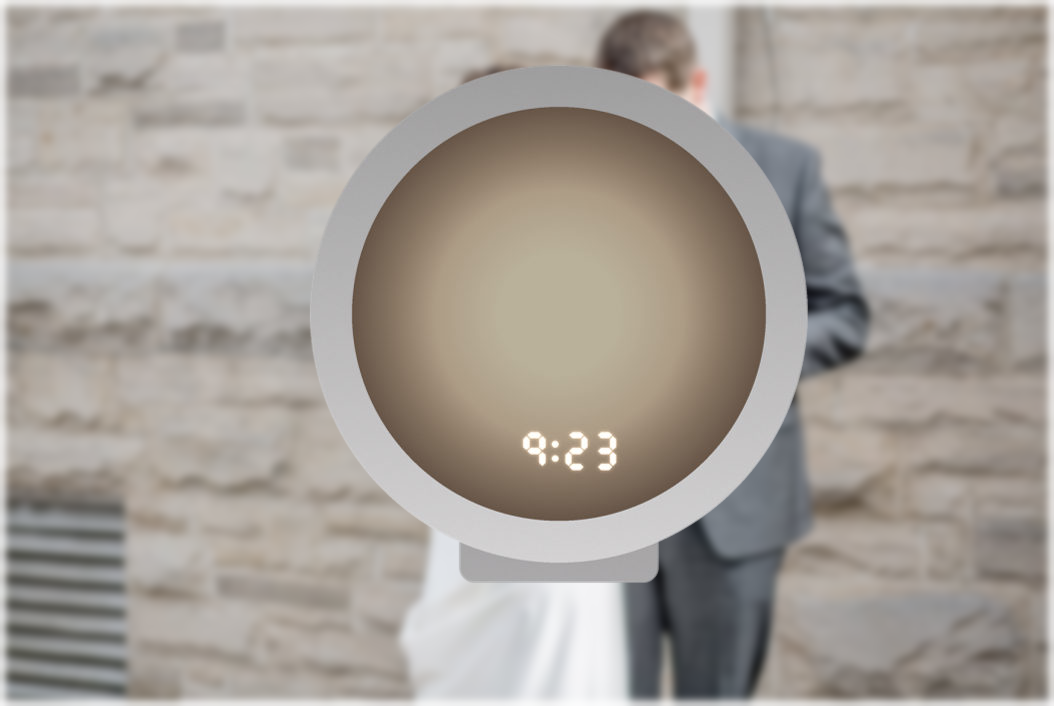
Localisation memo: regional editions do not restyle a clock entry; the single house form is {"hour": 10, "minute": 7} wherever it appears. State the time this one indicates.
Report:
{"hour": 9, "minute": 23}
